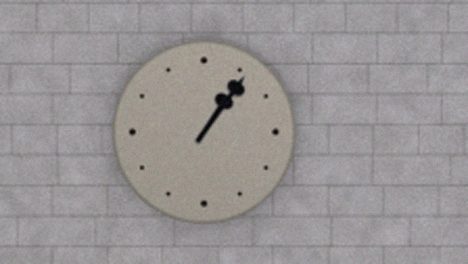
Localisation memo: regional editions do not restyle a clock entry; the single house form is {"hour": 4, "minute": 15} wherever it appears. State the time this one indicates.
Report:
{"hour": 1, "minute": 6}
